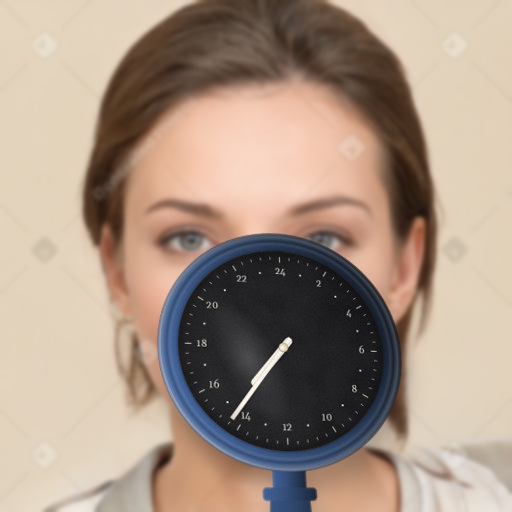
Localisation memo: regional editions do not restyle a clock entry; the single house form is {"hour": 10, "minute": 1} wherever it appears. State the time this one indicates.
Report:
{"hour": 14, "minute": 36}
